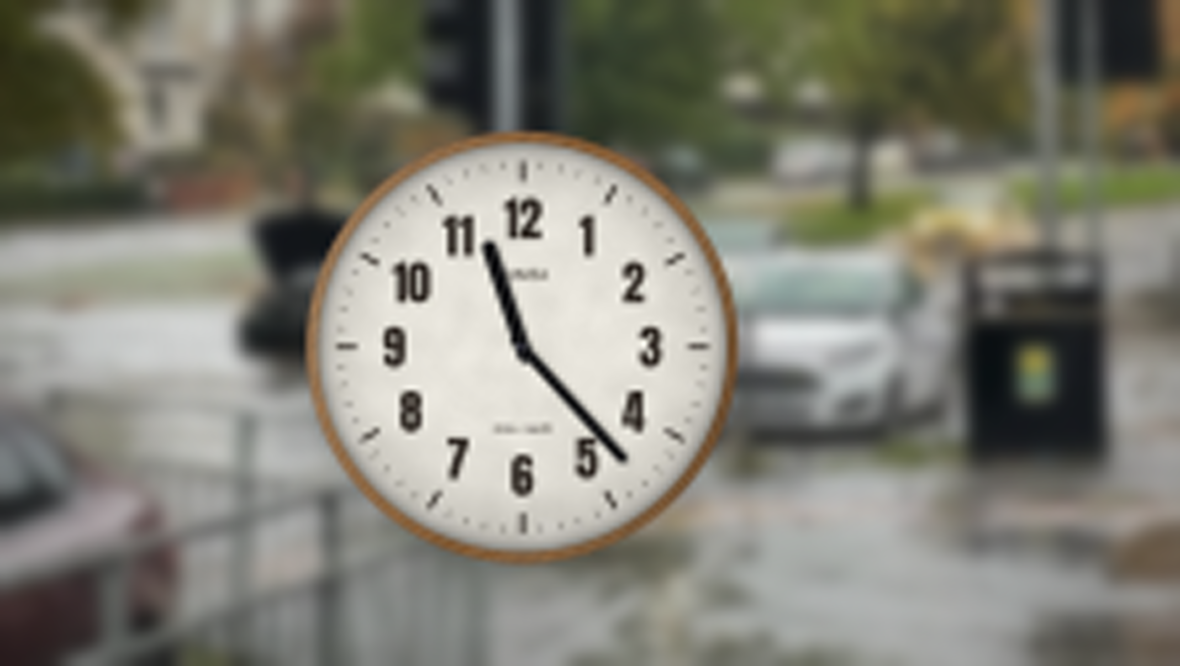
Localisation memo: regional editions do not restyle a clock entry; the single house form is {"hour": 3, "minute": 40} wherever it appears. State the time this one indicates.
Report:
{"hour": 11, "minute": 23}
